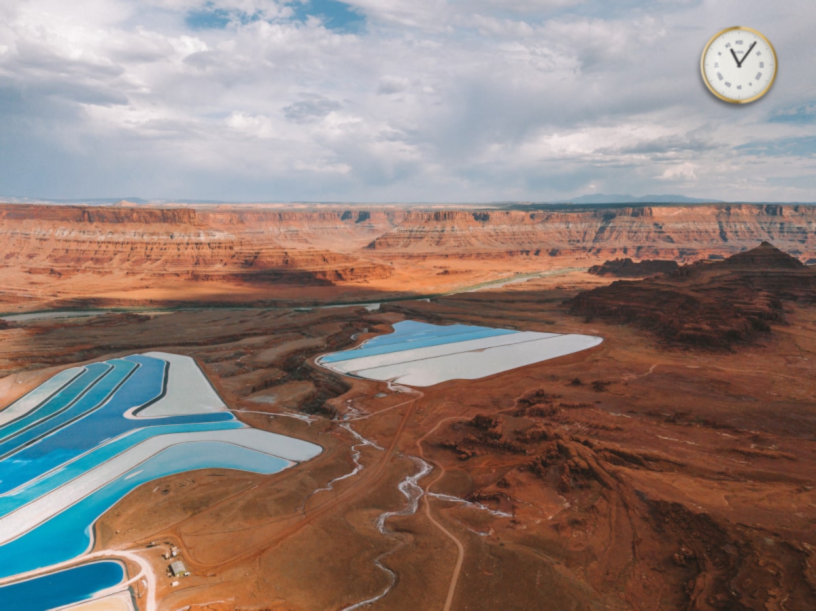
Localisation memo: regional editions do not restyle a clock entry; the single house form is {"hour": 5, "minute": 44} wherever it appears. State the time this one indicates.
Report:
{"hour": 11, "minute": 6}
